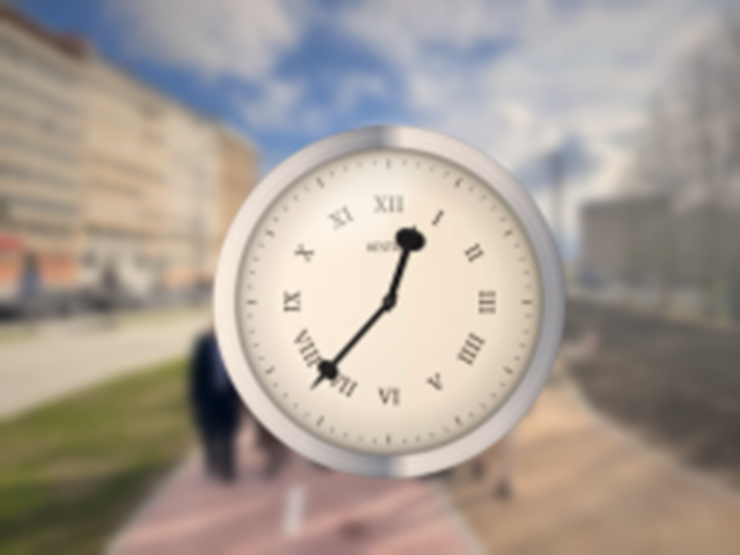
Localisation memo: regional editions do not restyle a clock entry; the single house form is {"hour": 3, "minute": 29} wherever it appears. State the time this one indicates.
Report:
{"hour": 12, "minute": 37}
